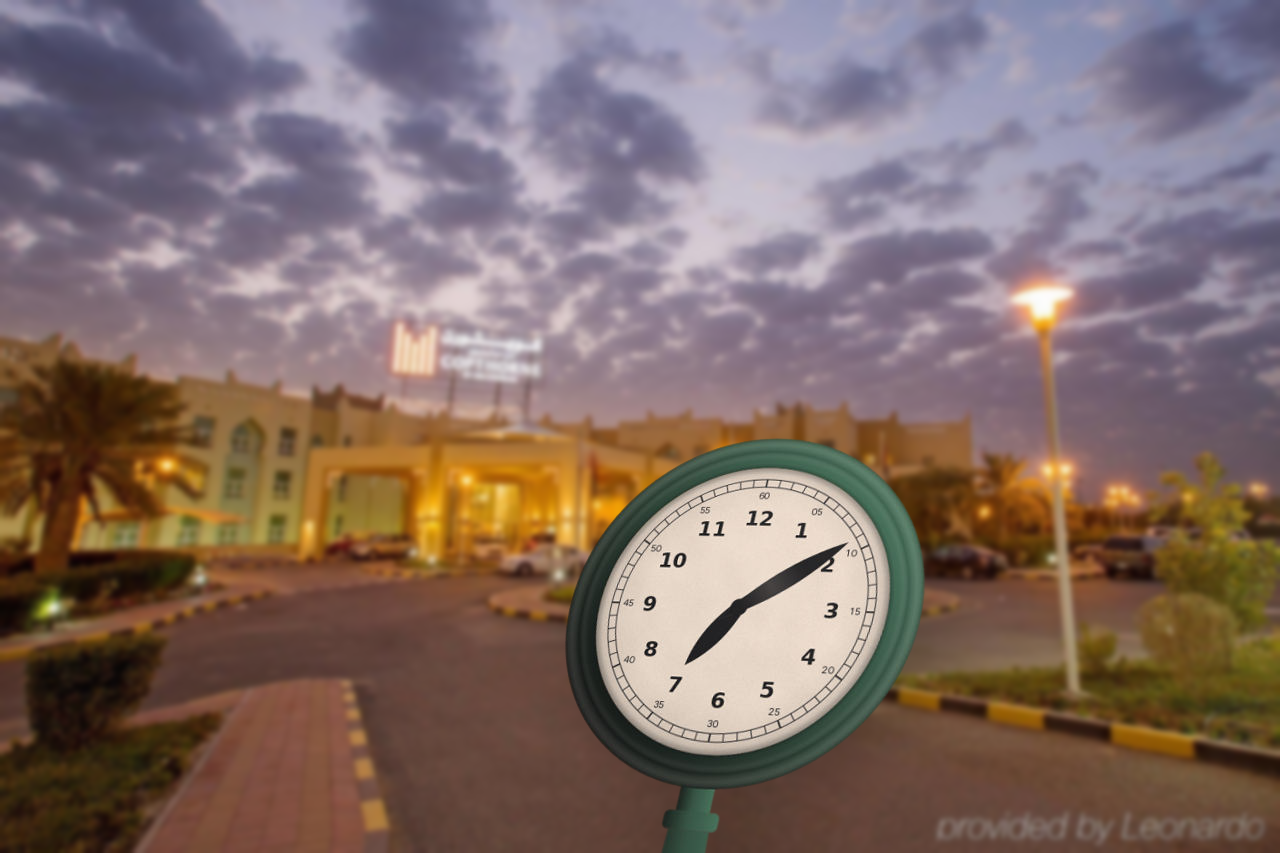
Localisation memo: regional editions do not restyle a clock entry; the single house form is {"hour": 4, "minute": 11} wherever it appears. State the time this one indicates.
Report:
{"hour": 7, "minute": 9}
